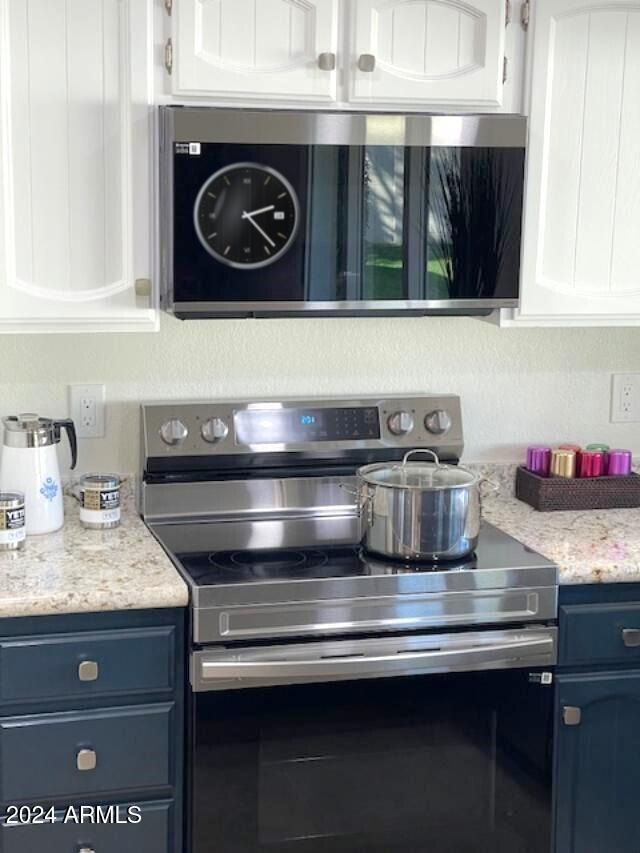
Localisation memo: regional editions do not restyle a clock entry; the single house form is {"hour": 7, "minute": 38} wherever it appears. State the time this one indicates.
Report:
{"hour": 2, "minute": 23}
